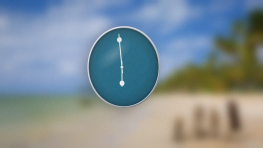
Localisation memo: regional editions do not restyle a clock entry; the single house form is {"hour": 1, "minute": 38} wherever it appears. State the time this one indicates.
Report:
{"hour": 5, "minute": 59}
